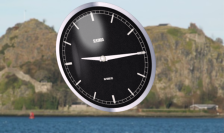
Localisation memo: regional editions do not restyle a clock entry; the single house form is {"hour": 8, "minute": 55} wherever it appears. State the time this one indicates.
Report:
{"hour": 9, "minute": 15}
